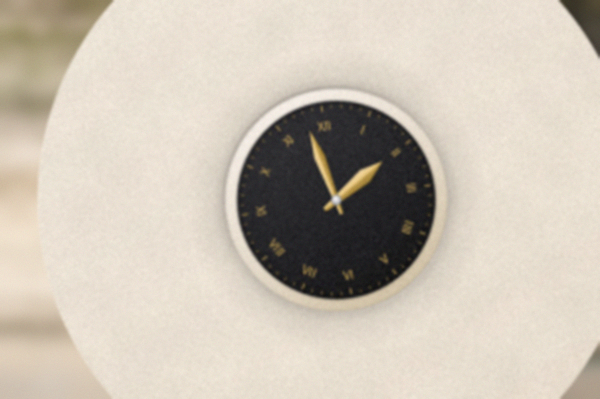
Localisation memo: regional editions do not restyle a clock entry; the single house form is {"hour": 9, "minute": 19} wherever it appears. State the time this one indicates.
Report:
{"hour": 1, "minute": 58}
